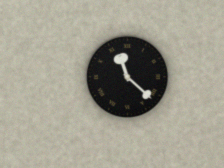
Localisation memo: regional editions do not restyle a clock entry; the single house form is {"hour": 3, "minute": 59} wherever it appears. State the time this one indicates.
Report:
{"hour": 11, "minute": 22}
